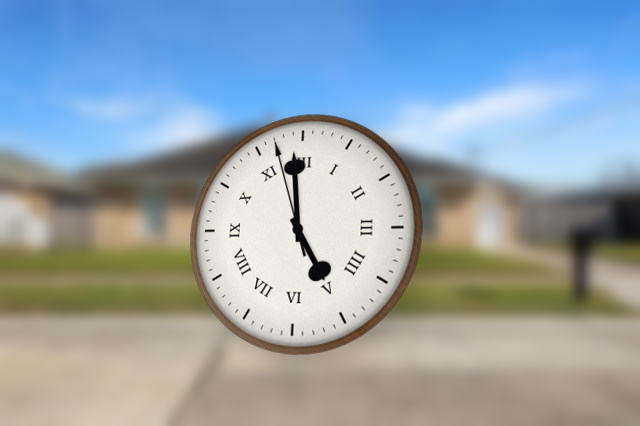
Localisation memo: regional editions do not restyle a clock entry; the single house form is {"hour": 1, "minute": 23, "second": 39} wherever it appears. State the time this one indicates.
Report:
{"hour": 4, "minute": 58, "second": 57}
